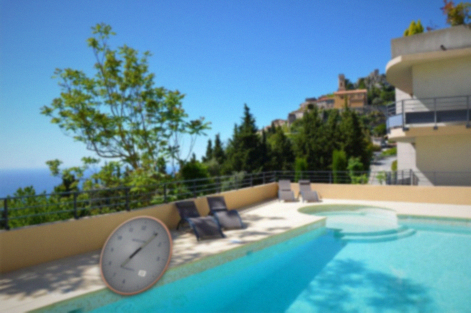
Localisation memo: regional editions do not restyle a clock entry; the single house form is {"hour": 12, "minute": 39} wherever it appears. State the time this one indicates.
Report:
{"hour": 7, "minute": 6}
